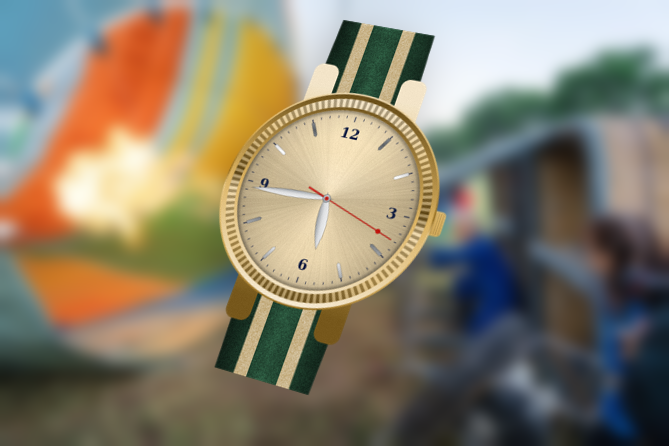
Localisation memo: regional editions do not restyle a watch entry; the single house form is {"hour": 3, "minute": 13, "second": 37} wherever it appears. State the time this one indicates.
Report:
{"hour": 5, "minute": 44, "second": 18}
